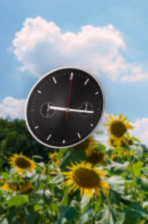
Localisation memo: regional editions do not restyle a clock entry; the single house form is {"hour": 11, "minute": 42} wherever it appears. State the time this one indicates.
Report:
{"hour": 9, "minute": 16}
